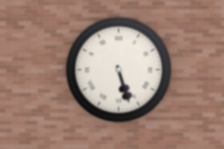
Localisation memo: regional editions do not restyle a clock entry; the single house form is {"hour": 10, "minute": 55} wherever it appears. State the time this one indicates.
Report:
{"hour": 5, "minute": 27}
